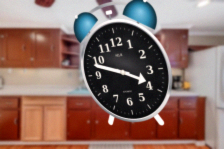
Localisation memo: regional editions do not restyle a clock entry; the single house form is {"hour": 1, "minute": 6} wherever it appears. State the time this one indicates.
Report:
{"hour": 3, "minute": 48}
